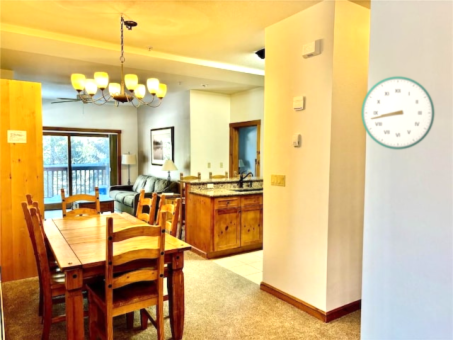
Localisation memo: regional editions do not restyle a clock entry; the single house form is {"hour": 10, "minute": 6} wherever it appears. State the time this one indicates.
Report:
{"hour": 8, "minute": 43}
